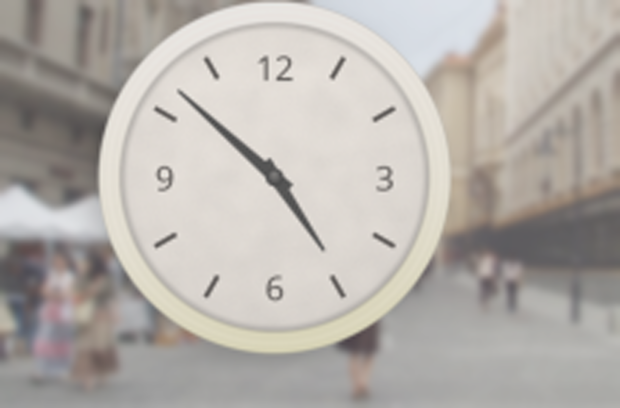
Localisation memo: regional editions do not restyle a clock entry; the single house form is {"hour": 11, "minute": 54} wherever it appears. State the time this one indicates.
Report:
{"hour": 4, "minute": 52}
